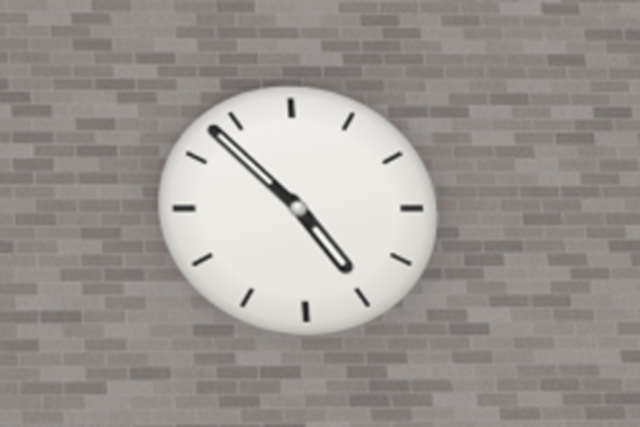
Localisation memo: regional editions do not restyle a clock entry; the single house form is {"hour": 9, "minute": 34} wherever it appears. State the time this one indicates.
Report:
{"hour": 4, "minute": 53}
